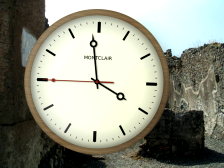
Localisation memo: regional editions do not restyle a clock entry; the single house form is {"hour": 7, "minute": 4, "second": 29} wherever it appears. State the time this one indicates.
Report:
{"hour": 3, "minute": 58, "second": 45}
